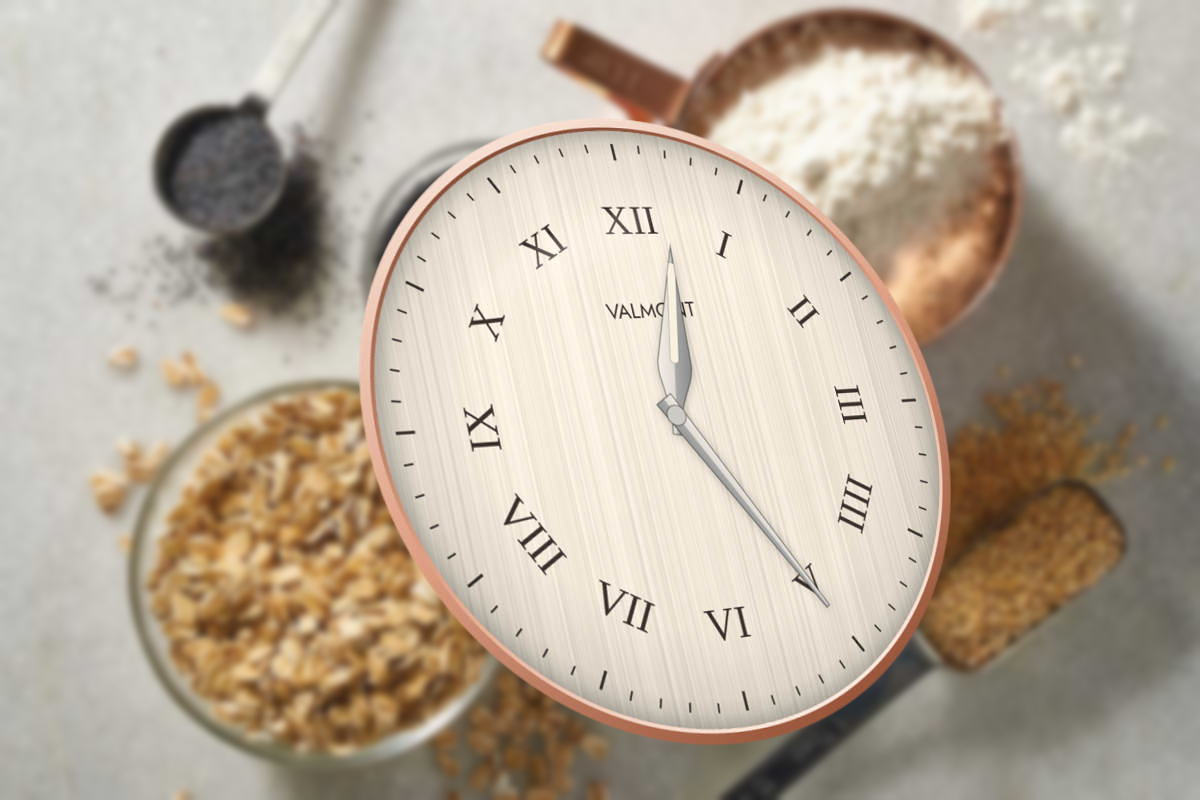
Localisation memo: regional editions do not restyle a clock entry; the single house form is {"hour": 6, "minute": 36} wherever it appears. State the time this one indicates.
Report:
{"hour": 12, "minute": 25}
